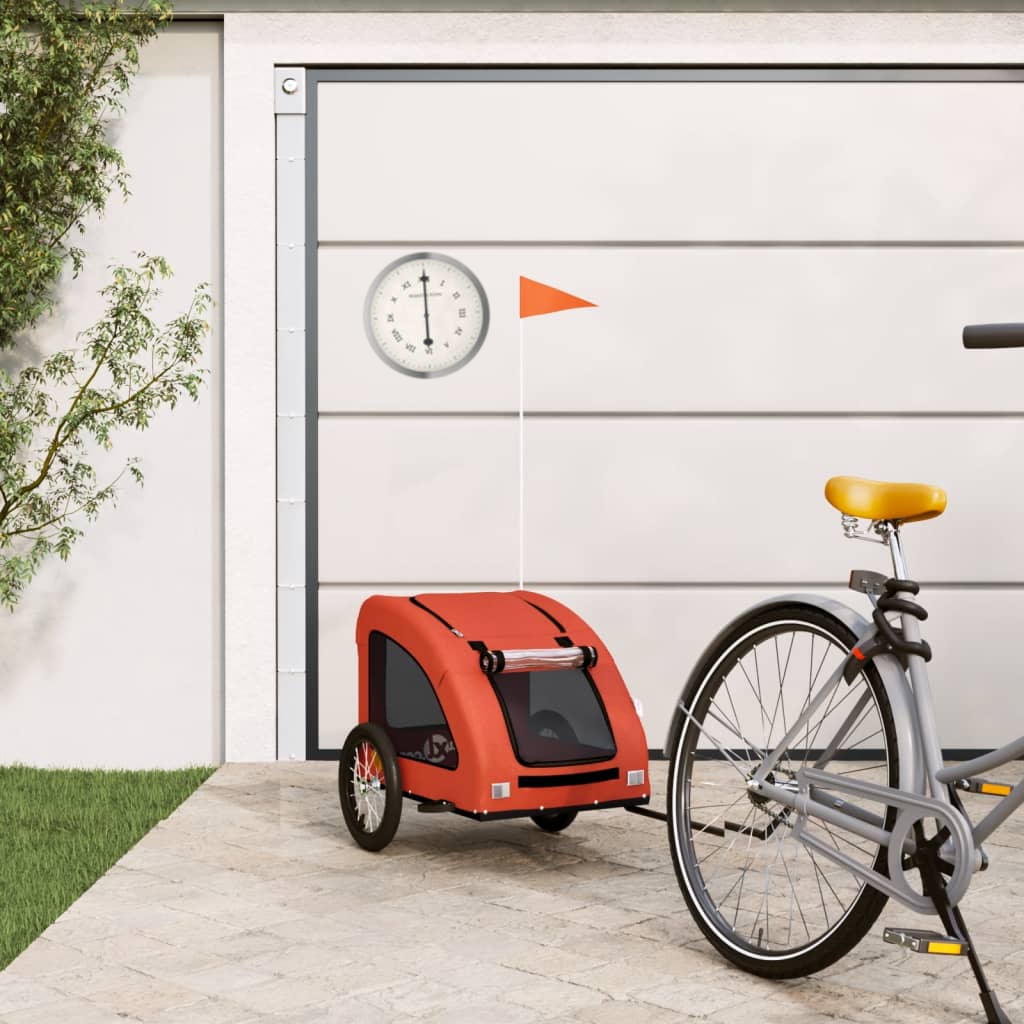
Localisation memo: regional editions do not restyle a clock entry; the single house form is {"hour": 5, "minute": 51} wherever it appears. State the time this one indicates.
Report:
{"hour": 6, "minute": 0}
